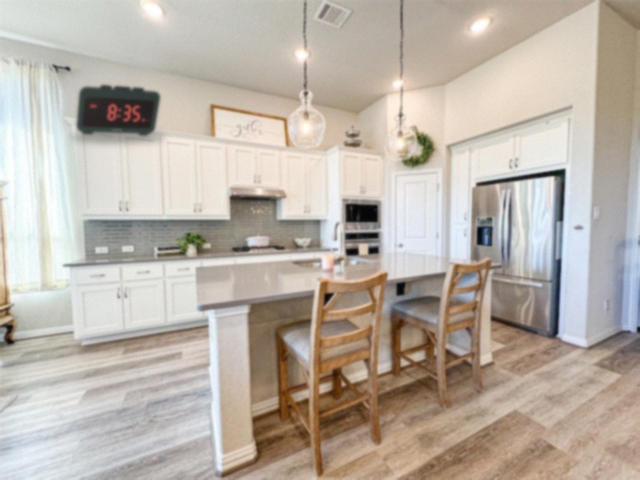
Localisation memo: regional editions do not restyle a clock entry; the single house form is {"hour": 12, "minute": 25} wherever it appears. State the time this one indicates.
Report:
{"hour": 8, "minute": 35}
